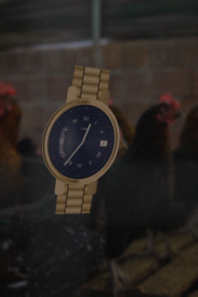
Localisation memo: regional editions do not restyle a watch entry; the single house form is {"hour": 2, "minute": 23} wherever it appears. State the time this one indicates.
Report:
{"hour": 12, "minute": 36}
